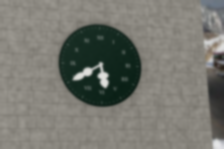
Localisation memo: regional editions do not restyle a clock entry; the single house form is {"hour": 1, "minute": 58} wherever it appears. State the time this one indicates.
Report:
{"hour": 5, "minute": 40}
